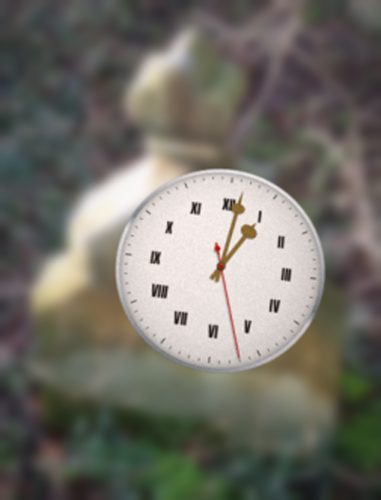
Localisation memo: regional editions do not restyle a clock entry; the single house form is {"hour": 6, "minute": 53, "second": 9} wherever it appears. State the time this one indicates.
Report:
{"hour": 1, "minute": 1, "second": 27}
